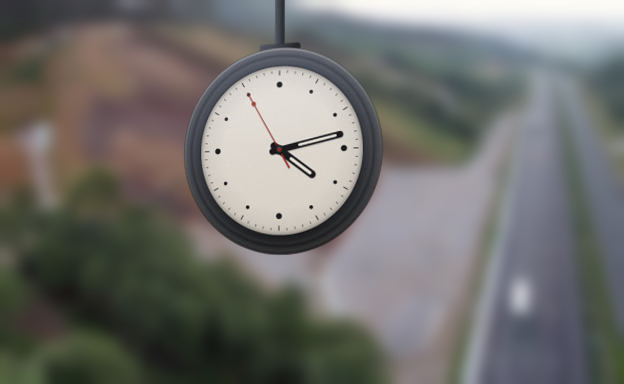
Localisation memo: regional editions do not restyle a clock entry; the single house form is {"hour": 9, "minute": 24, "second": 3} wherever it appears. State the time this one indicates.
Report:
{"hour": 4, "minute": 12, "second": 55}
